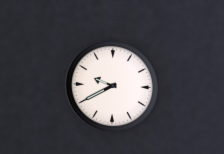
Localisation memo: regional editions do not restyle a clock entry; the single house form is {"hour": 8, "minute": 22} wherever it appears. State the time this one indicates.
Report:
{"hour": 9, "minute": 40}
